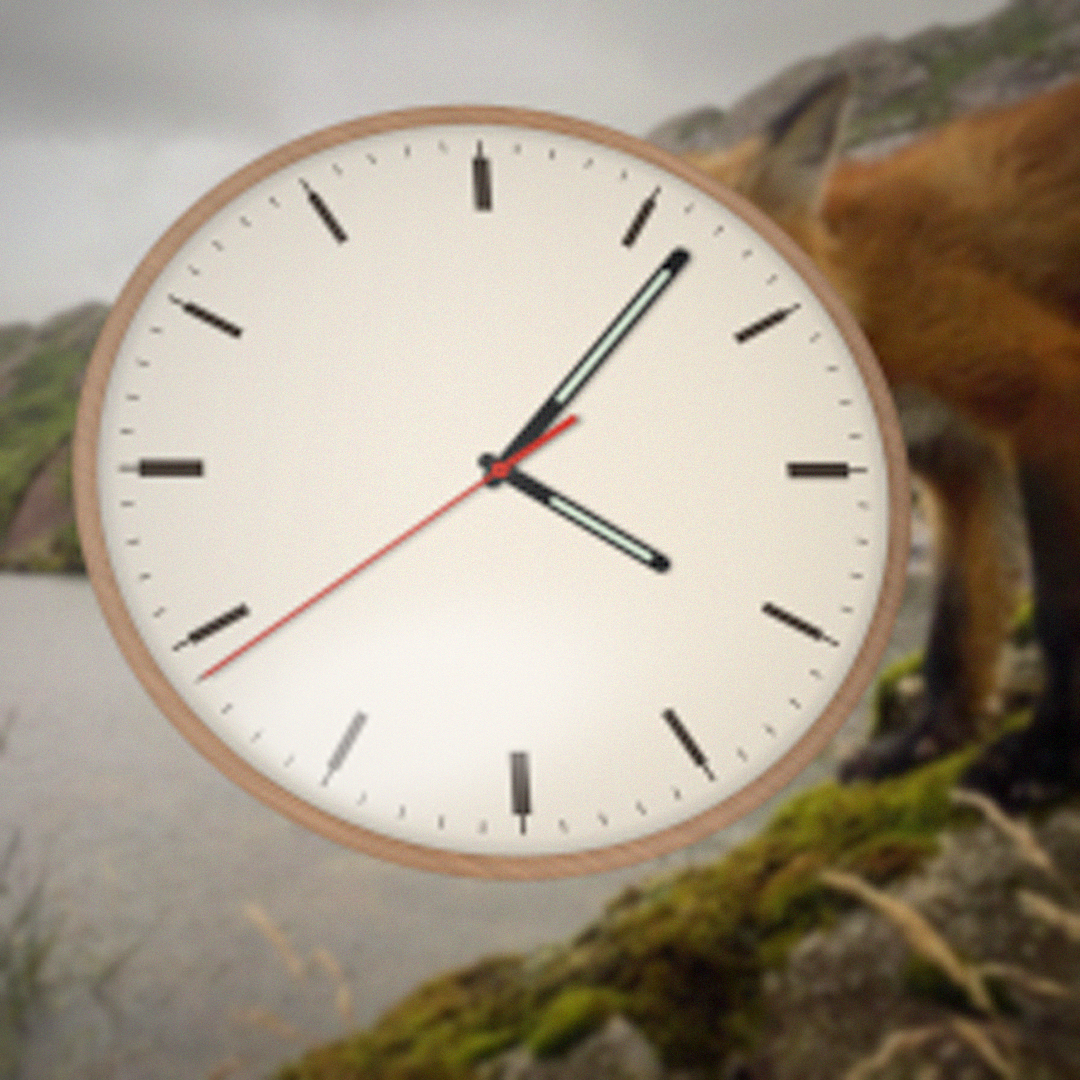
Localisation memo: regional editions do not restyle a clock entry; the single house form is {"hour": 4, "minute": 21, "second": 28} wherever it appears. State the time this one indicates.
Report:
{"hour": 4, "minute": 6, "second": 39}
